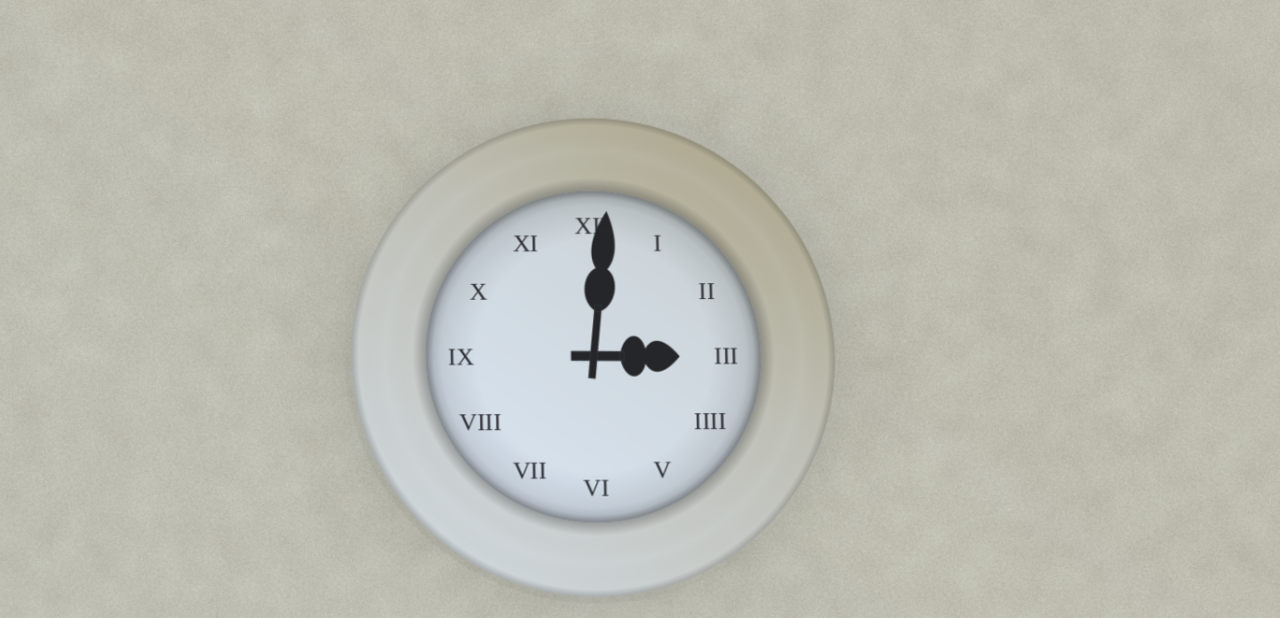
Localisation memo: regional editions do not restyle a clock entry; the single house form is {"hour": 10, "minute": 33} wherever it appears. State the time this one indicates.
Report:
{"hour": 3, "minute": 1}
